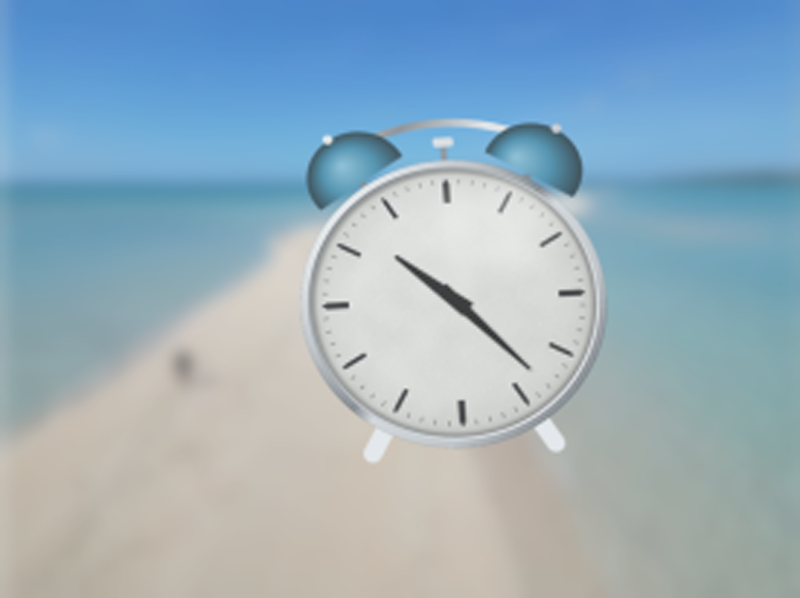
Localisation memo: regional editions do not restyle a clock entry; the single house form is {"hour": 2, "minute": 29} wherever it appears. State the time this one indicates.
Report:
{"hour": 10, "minute": 23}
